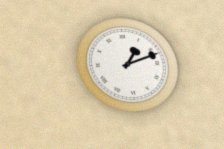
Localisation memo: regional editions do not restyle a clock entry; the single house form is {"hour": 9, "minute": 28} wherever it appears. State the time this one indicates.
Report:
{"hour": 1, "minute": 12}
